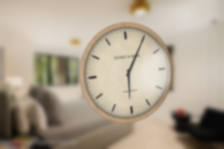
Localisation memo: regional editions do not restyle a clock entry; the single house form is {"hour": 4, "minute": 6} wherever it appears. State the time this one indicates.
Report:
{"hour": 6, "minute": 5}
